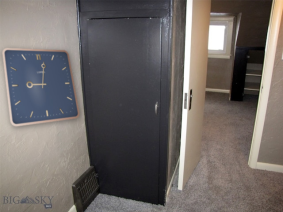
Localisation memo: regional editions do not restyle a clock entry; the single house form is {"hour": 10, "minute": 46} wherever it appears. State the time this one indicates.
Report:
{"hour": 9, "minute": 2}
